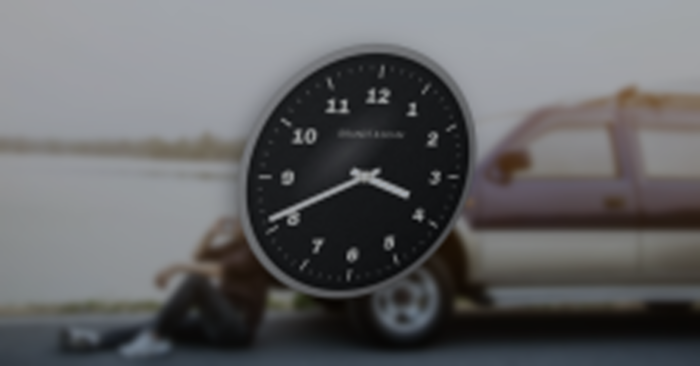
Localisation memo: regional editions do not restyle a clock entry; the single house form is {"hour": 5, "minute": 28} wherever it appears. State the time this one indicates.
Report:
{"hour": 3, "minute": 41}
